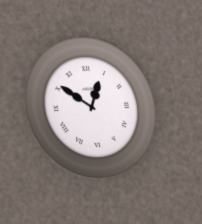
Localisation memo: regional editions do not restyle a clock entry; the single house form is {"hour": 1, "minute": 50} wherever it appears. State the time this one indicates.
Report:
{"hour": 12, "minute": 51}
